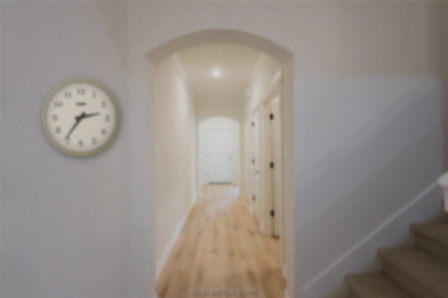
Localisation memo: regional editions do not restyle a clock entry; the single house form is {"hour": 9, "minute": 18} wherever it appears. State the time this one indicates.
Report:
{"hour": 2, "minute": 36}
